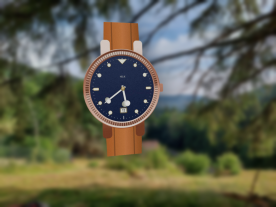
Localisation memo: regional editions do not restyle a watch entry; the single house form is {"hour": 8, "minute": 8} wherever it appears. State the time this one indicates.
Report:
{"hour": 5, "minute": 39}
